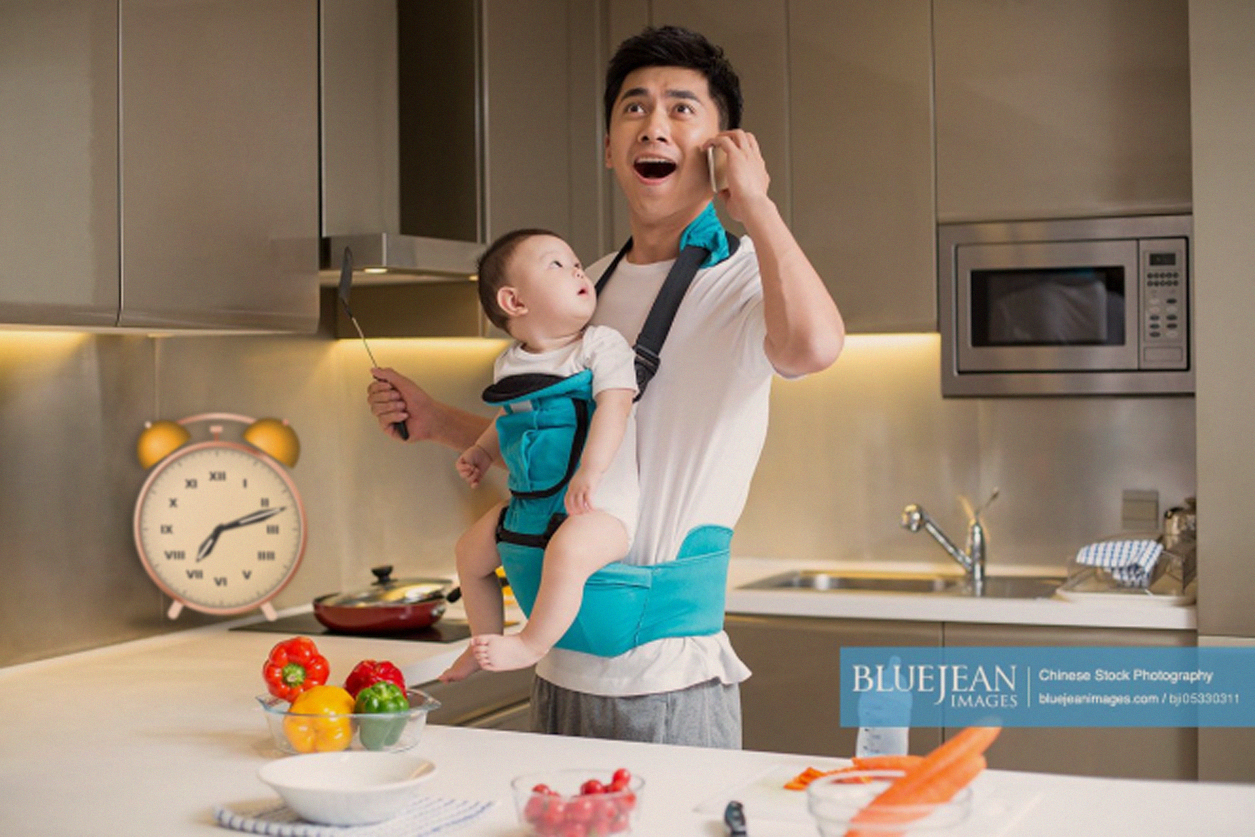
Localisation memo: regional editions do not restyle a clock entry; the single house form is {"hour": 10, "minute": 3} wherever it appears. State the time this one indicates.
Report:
{"hour": 7, "minute": 12}
